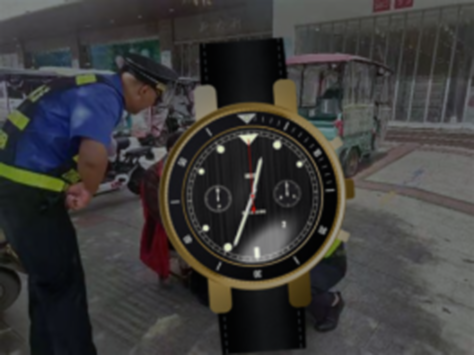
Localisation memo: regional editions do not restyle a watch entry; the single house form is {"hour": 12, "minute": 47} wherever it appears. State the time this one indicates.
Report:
{"hour": 12, "minute": 34}
